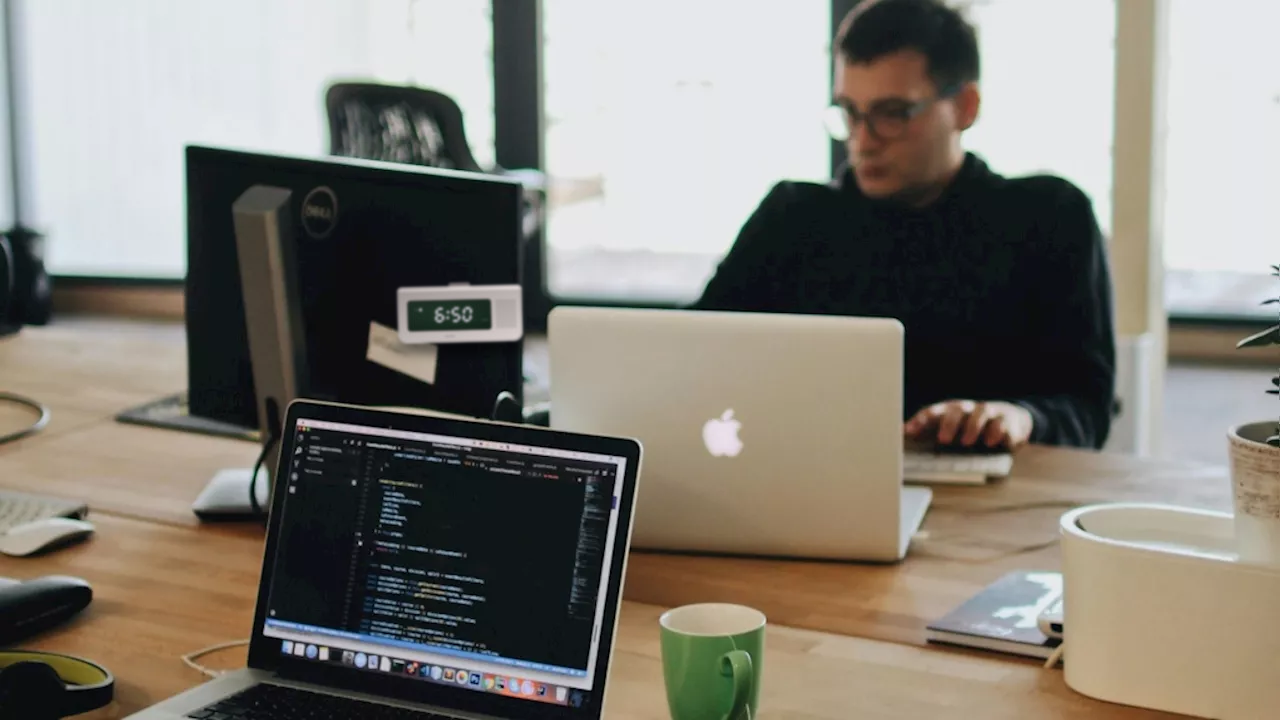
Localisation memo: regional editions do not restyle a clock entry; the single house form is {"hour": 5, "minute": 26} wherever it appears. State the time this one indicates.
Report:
{"hour": 6, "minute": 50}
